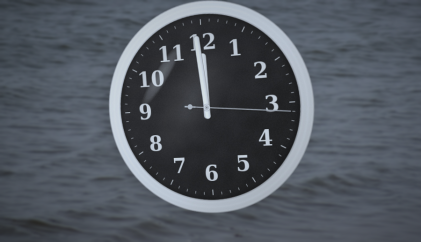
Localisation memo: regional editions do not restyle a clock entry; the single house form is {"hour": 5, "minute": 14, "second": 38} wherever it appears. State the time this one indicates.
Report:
{"hour": 11, "minute": 59, "second": 16}
